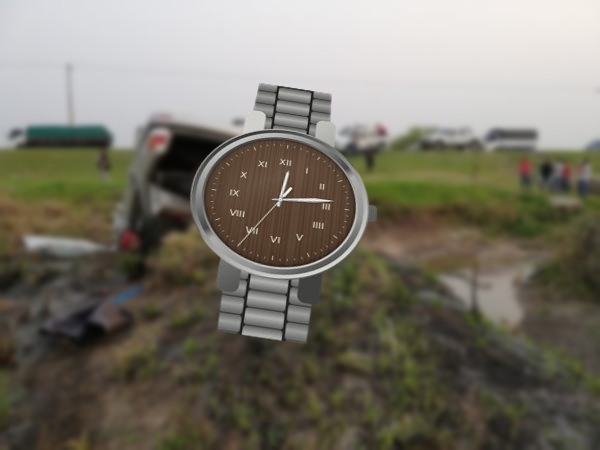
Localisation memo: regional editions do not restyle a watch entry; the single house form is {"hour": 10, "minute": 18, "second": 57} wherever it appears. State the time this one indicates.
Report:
{"hour": 12, "minute": 13, "second": 35}
